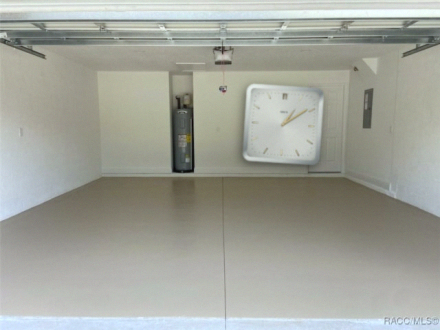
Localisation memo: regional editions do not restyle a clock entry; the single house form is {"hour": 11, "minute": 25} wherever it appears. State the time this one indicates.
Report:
{"hour": 1, "minute": 9}
